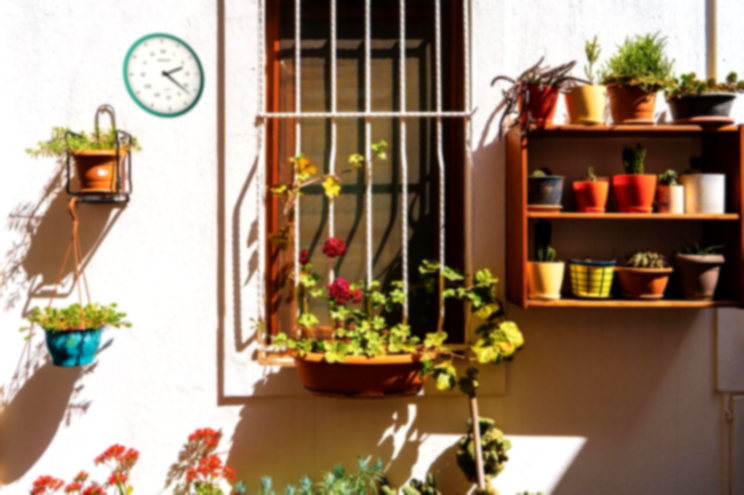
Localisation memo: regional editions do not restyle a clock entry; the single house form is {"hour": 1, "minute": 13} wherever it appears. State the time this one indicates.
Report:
{"hour": 2, "minute": 22}
